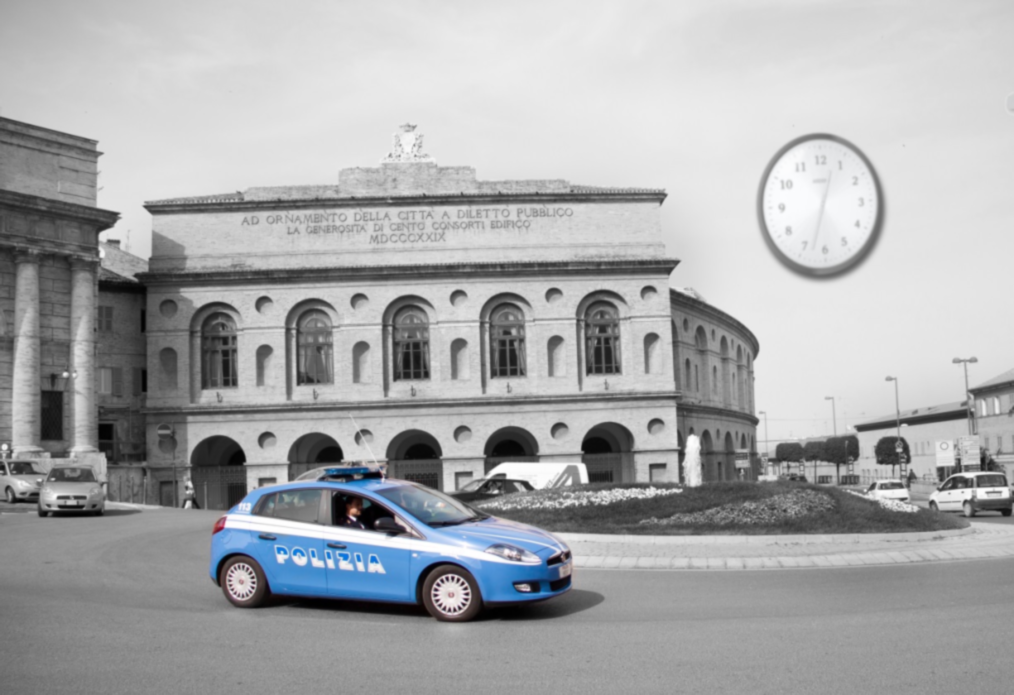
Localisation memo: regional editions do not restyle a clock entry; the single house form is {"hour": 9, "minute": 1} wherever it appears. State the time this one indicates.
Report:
{"hour": 12, "minute": 33}
